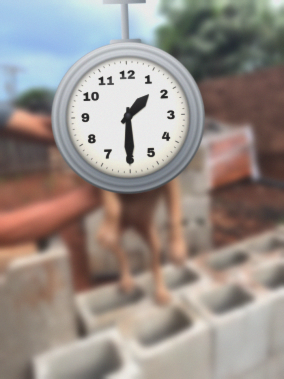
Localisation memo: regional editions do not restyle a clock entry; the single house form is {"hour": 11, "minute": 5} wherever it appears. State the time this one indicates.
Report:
{"hour": 1, "minute": 30}
